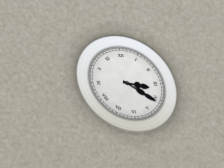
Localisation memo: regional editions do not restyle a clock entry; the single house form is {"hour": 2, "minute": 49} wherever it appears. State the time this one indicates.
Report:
{"hour": 3, "minute": 21}
